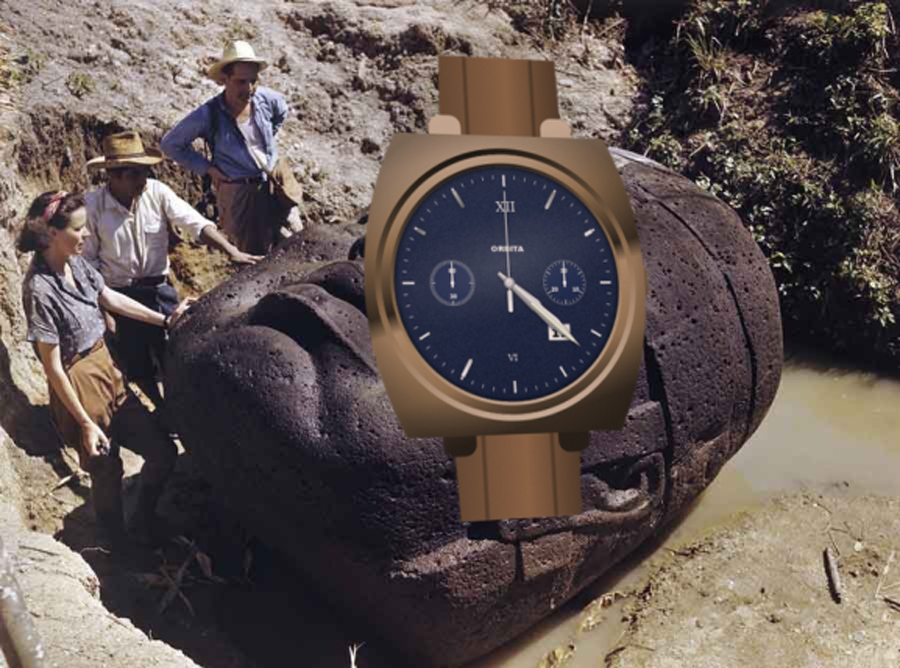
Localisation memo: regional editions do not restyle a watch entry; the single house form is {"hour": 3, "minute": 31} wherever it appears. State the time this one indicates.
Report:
{"hour": 4, "minute": 22}
